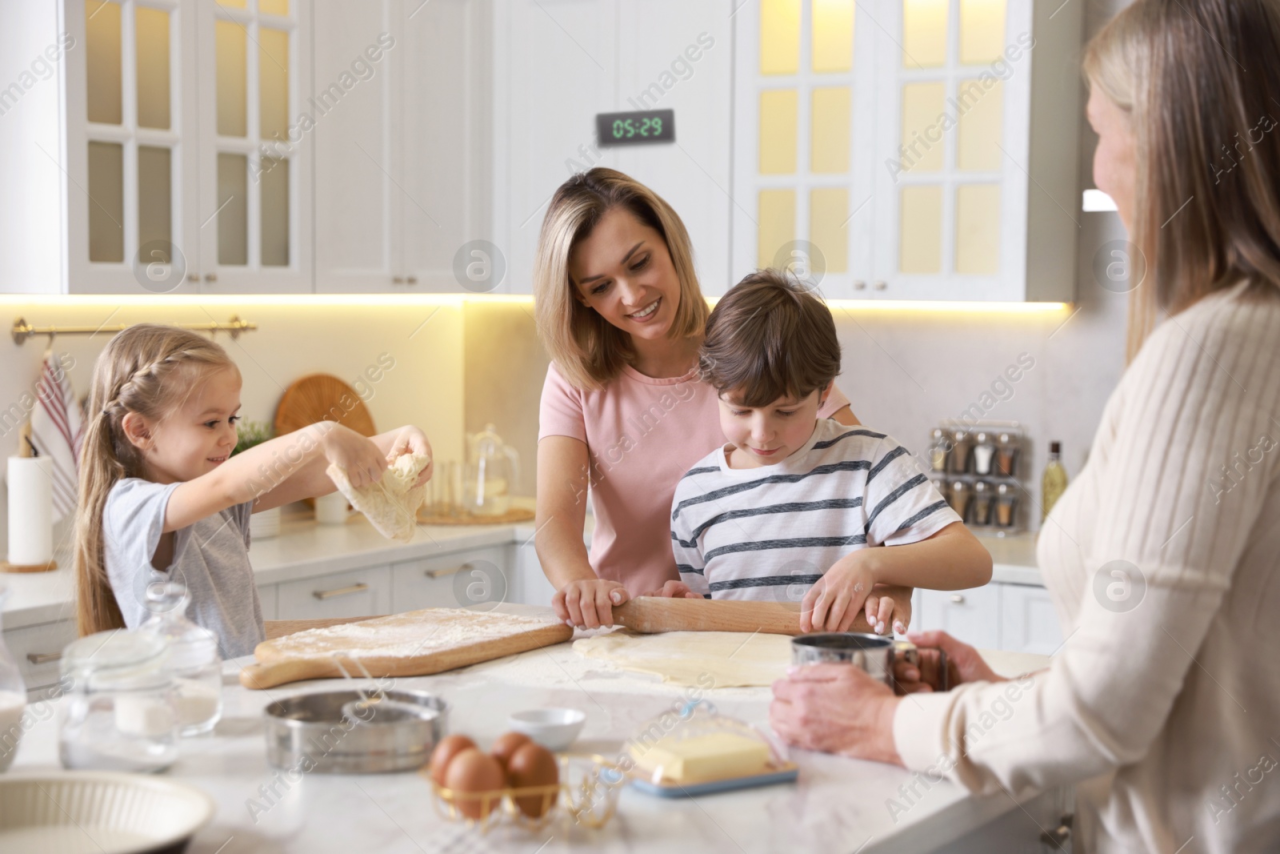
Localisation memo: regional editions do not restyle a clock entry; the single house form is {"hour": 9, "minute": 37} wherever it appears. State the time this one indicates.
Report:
{"hour": 5, "minute": 29}
